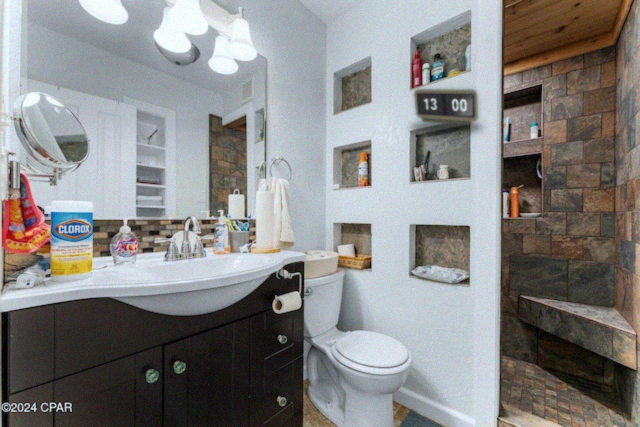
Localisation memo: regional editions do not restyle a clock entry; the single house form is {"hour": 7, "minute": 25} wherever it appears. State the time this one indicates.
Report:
{"hour": 13, "minute": 0}
